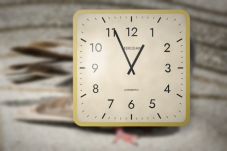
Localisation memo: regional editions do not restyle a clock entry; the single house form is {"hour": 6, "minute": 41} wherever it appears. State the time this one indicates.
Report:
{"hour": 12, "minute": 56}
